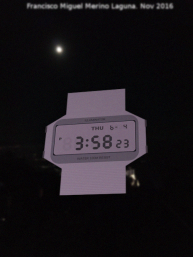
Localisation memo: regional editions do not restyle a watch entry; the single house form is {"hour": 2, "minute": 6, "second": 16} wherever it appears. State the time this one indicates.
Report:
{"hour": 3, "minute": 58, "second": 23}
